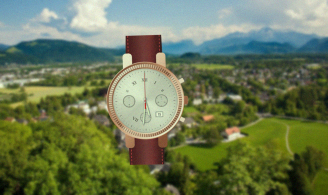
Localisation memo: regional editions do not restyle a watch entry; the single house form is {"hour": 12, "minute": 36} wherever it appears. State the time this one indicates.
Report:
{"hour": 5, "minute": 31}
